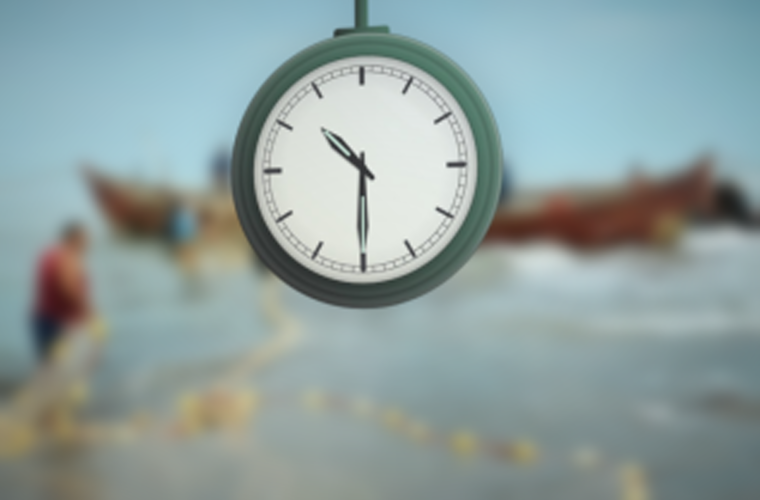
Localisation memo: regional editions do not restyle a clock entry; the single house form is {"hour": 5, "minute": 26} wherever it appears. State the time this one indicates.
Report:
{"hour": 10, "minute": 30}
